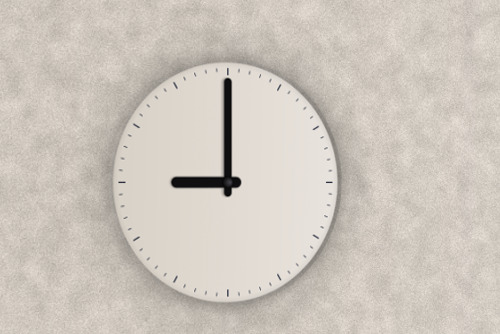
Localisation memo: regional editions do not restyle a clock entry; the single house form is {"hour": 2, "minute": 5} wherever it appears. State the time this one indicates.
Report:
{"hour": 9, "minute": 0}
